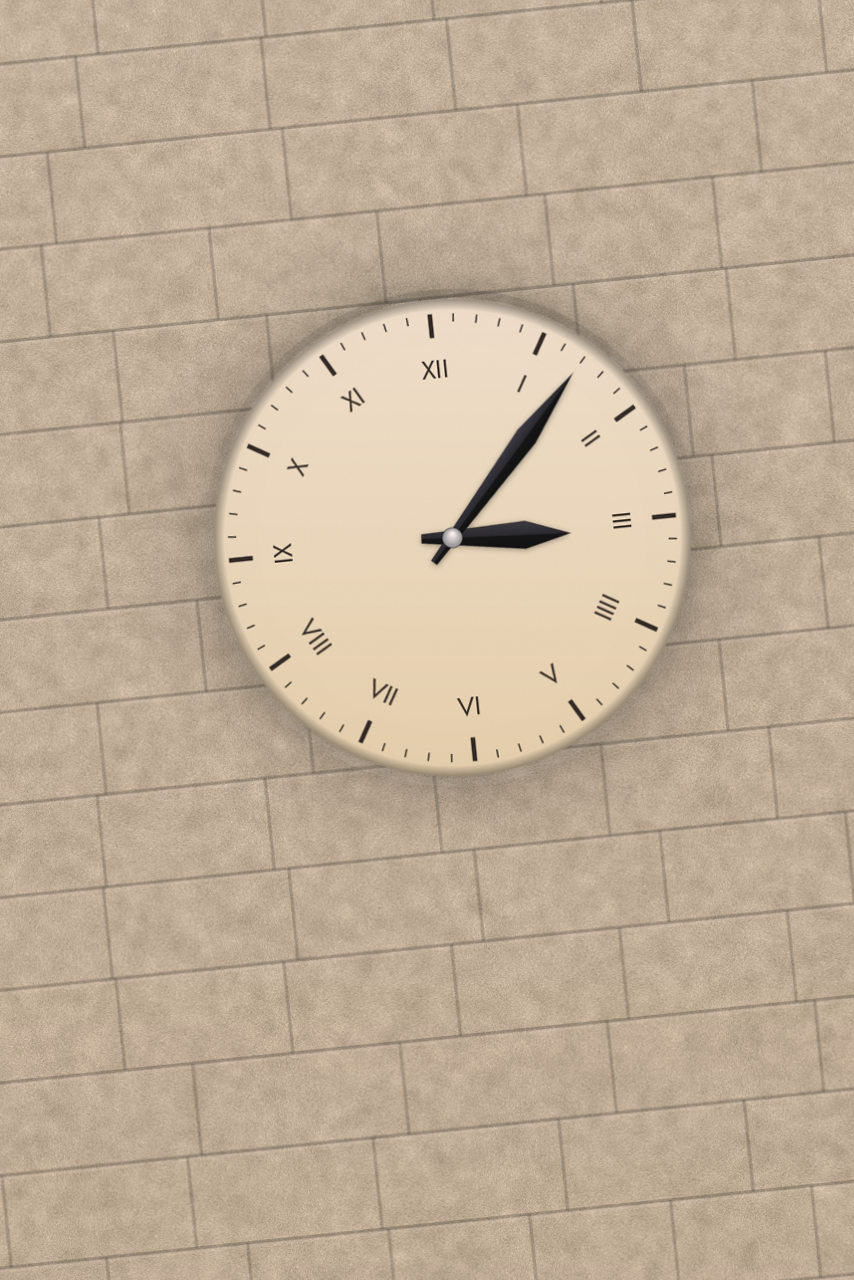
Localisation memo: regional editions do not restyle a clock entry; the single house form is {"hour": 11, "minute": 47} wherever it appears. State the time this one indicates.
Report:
{"hour": 3, "minute": 7}
